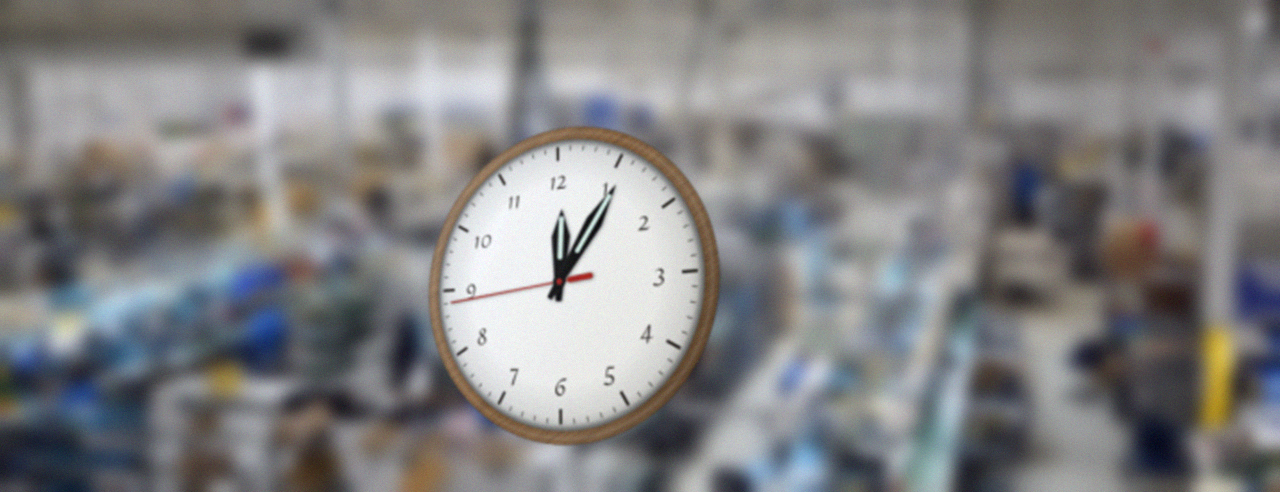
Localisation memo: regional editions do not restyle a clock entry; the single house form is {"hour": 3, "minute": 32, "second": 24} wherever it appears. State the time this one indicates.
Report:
{"hour": 12, "minute": 5, "second": 44}
